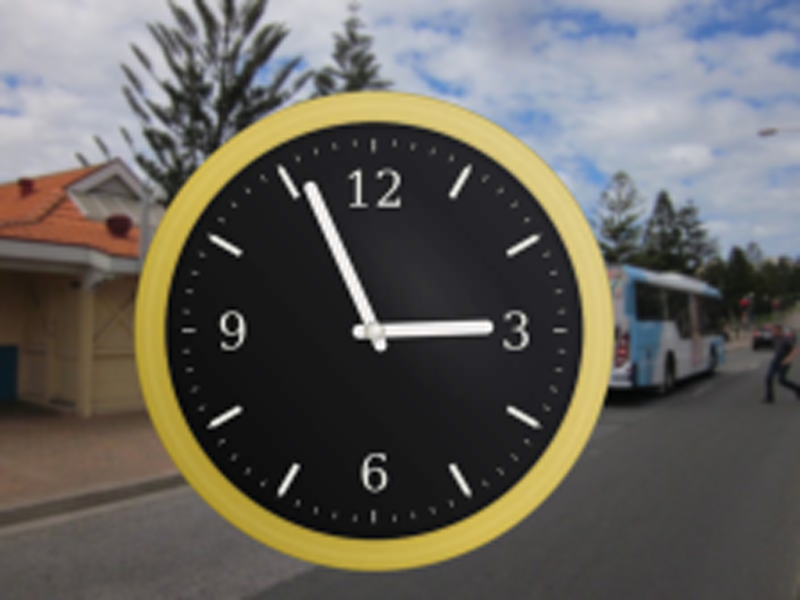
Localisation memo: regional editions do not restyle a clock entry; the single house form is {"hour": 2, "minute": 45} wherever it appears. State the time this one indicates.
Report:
{"hour": 2, "minute": 56}
